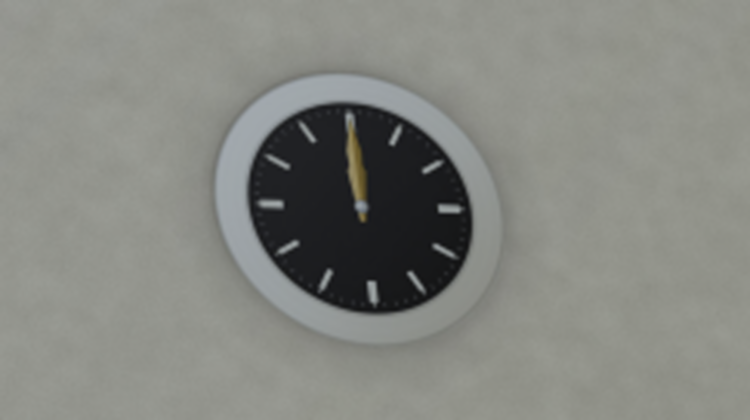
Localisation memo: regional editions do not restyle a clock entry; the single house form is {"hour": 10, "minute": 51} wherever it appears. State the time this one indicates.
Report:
{"hour": 12, "minute": 0}
